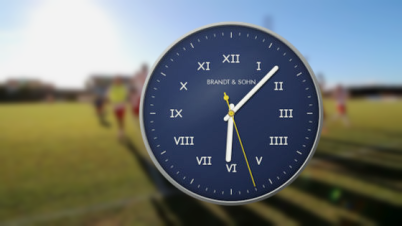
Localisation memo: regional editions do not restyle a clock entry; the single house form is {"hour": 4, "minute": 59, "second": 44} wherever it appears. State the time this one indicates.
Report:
{"hour": 6, "minute": 7, "second": 27}
